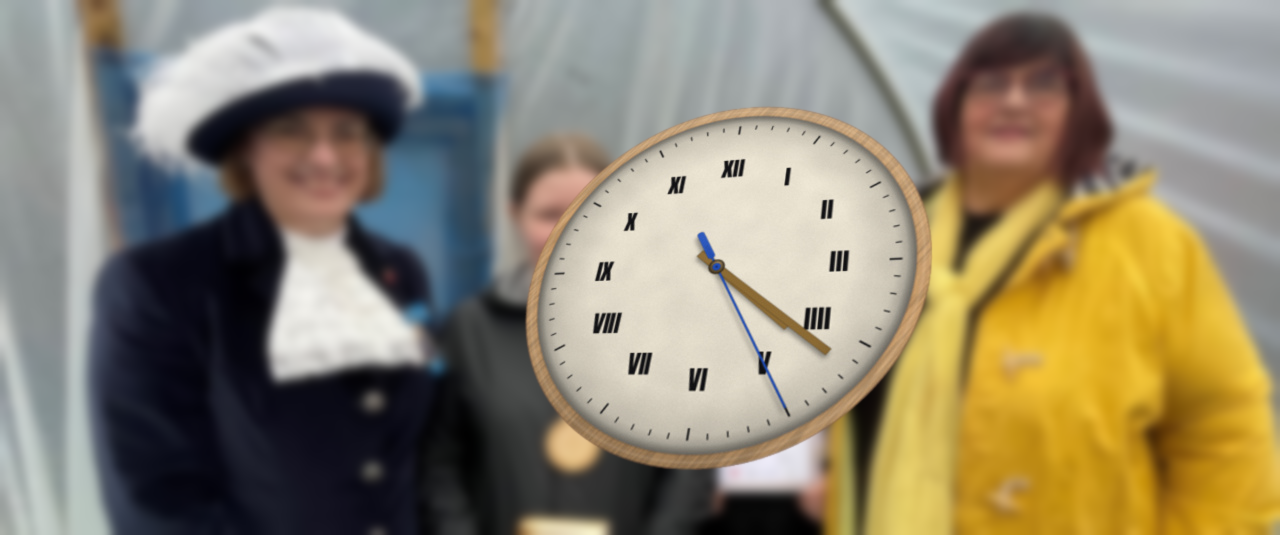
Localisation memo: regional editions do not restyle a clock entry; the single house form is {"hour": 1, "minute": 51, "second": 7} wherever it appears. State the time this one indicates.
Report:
{"hour": 4, "minute": 21, "second": 25}
